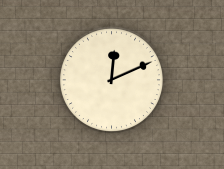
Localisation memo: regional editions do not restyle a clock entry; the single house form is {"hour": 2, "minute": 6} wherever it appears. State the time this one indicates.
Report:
{"hour": 12, "minute": 11}
